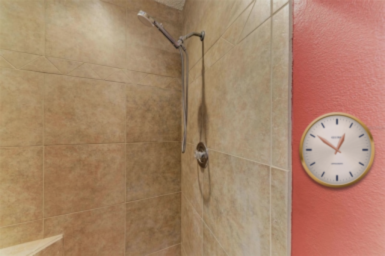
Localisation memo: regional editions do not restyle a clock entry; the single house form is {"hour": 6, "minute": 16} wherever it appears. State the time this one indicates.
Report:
{"hour": 12, "minute": 51}
